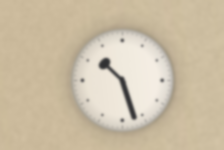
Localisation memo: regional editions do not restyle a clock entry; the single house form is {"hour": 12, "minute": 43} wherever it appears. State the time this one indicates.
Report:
{"hour": 10, "minute": 27}
